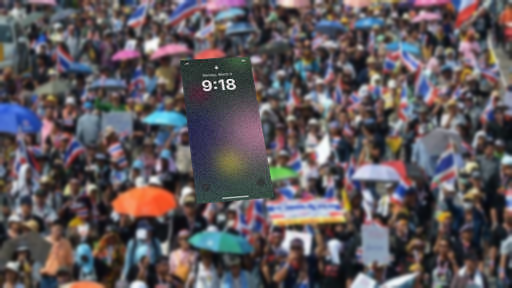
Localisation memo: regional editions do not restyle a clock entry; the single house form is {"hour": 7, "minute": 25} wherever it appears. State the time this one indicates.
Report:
{"hour": 9, "minute": 18}
